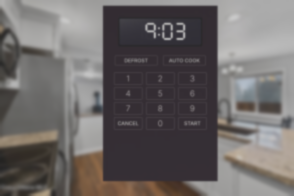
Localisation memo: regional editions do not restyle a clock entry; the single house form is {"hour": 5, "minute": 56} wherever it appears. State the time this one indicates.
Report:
{"hour": 9, "minute": 3}
